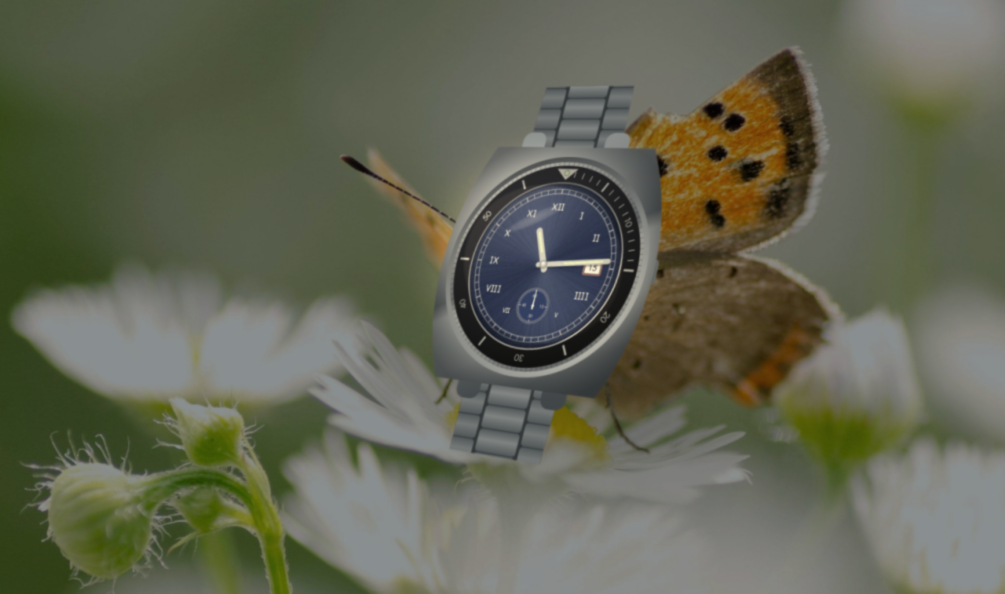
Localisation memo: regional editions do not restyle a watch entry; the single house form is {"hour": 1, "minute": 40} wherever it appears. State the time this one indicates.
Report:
{"hour": 11, "minute": 14}
